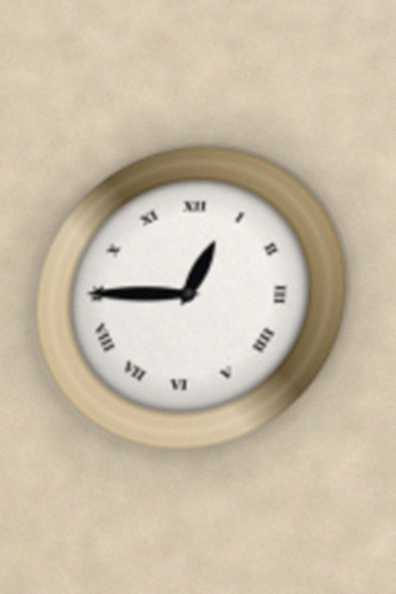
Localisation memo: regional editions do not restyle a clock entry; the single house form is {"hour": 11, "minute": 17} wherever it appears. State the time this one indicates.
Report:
{"hour": 12, "minute": 45}
